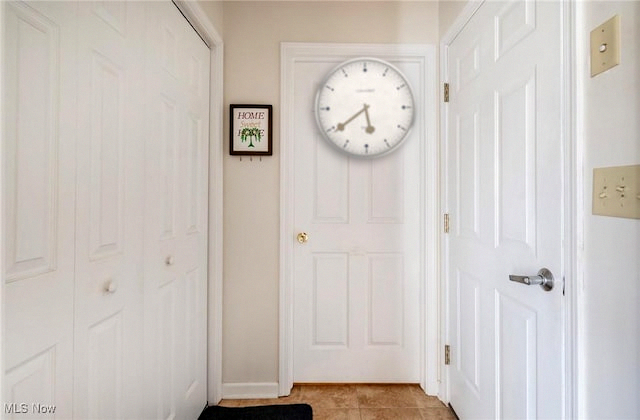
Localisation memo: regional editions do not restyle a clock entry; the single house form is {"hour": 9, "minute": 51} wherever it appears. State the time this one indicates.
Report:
{"hour": 5, "minute": 39}
